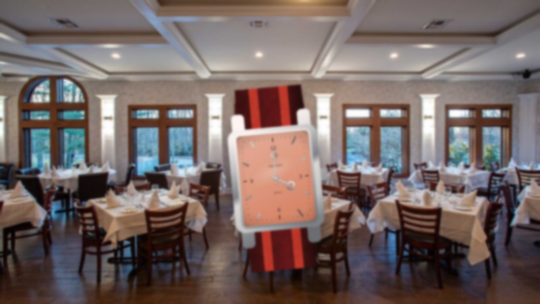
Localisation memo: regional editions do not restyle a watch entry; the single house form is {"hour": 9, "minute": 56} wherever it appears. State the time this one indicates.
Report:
{"hour": 4, "minute": 0}
